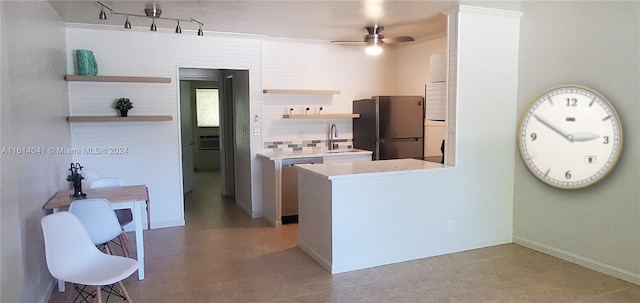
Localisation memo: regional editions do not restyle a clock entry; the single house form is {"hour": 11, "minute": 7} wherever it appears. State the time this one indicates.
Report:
{"hour": 2, "minute": 50}
